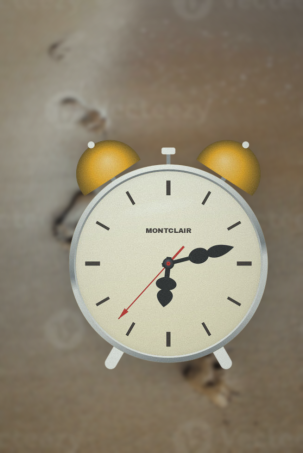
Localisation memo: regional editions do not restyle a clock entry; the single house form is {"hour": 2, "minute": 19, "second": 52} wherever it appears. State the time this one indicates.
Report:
{"hour": 6, "minute": 12, "second": 37}
